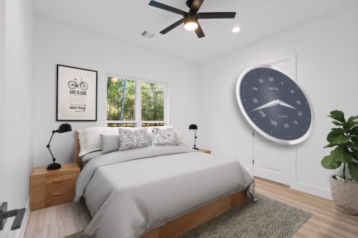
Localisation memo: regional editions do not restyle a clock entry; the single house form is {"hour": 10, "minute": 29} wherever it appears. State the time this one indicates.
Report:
{"hour": 3, "minute": 42}
